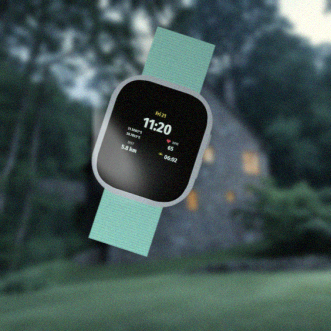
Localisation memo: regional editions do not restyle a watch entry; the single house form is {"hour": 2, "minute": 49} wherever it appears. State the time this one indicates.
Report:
{"hour": 11, "minute": 20}
